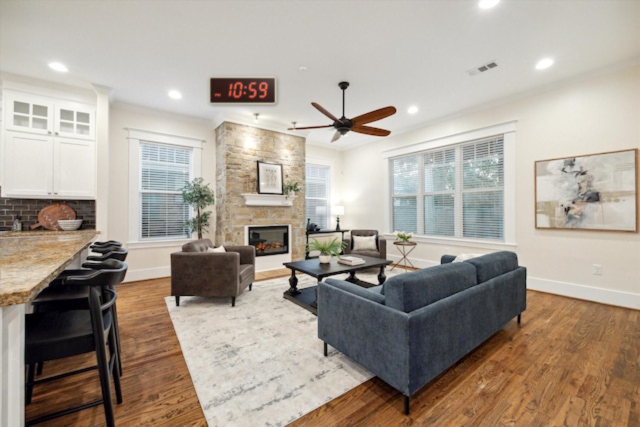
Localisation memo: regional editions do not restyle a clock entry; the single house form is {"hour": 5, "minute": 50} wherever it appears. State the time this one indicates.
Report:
{"hour": 10, "minute": 59}
